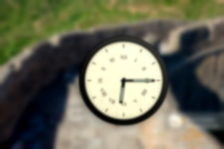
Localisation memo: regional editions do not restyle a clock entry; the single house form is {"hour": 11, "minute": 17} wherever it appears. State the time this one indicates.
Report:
{"hour": 6, "minute": 15}
